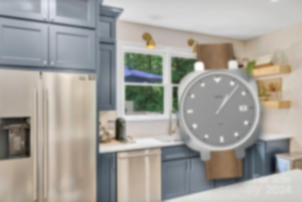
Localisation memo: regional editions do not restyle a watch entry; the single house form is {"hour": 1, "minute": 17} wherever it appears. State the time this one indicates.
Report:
{"hour": 1, "minute": 7}
